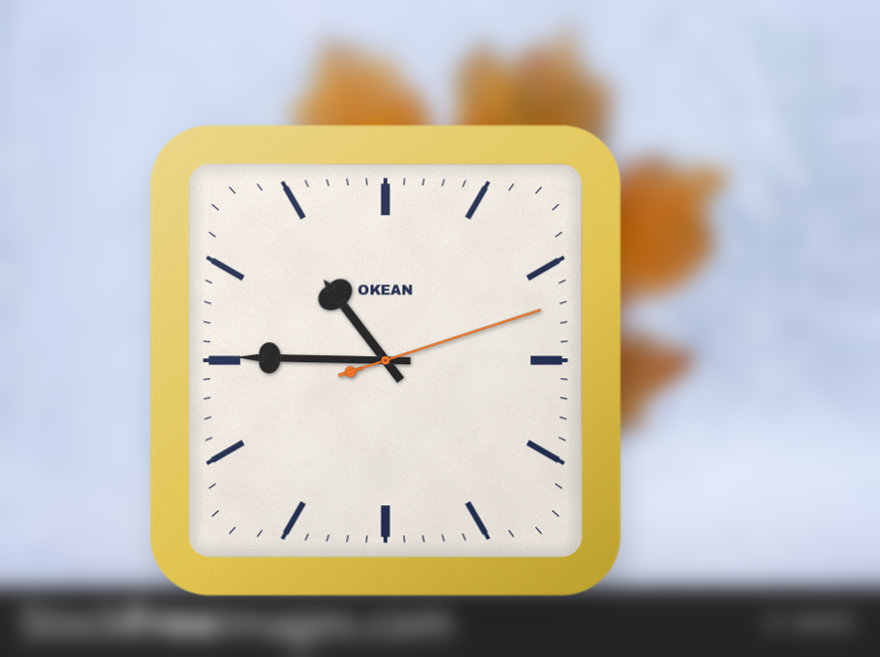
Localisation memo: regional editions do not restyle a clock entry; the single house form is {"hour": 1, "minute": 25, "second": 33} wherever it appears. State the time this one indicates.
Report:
{"hour": 10, "minute": 45, "second": 12}
